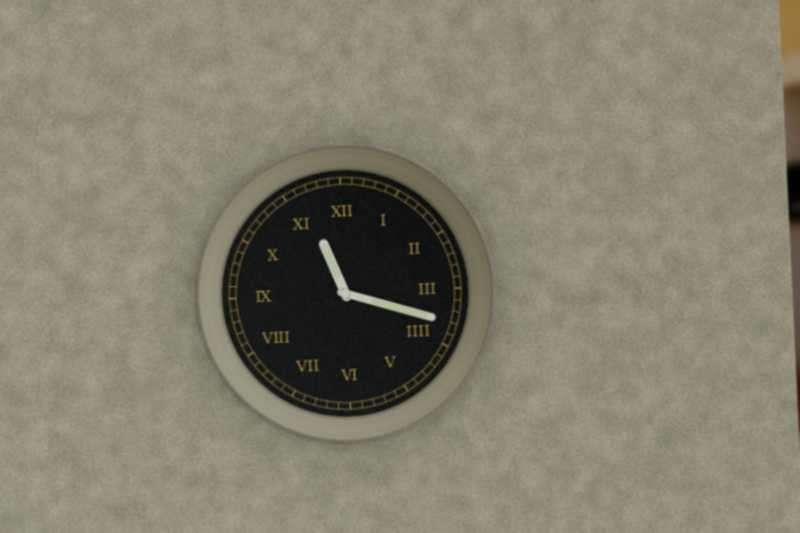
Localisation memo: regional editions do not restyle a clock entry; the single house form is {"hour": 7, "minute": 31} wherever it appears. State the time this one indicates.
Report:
{"hour": 11, "minute": 18}
